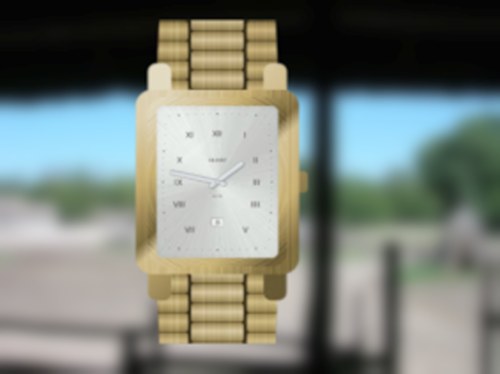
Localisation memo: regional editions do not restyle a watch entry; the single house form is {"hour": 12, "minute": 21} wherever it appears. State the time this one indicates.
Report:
{"hour": 1, "minute": 47}
